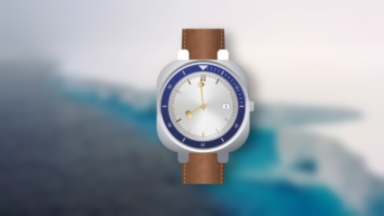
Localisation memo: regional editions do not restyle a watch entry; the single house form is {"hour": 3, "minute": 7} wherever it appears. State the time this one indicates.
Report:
{"hour": 7, "minute": 59}
